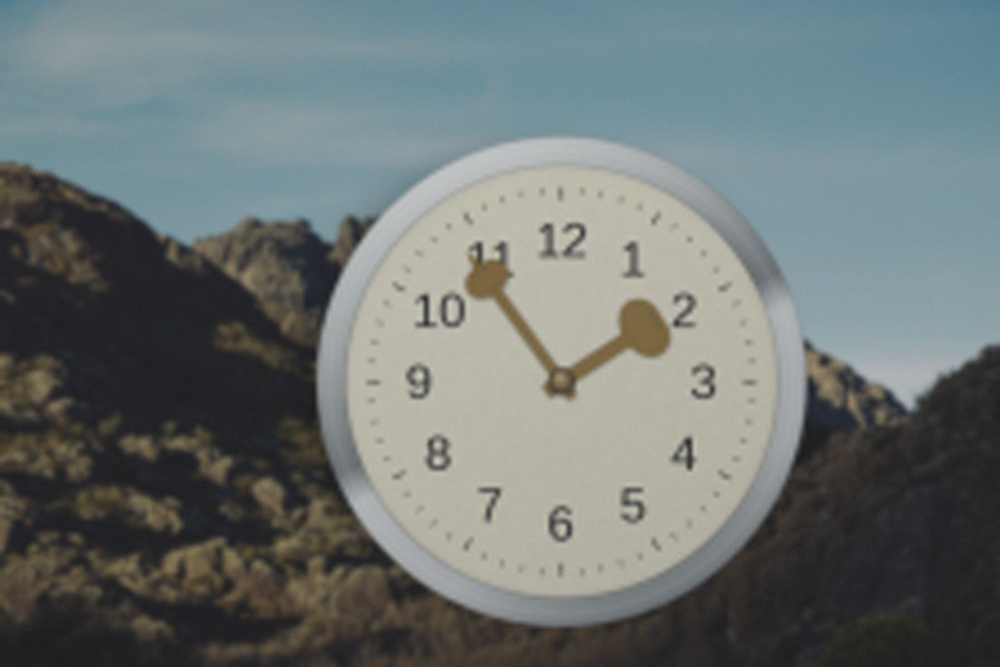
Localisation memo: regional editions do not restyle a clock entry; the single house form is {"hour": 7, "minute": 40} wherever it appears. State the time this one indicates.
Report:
{"hour": 1, "minute": 54}
